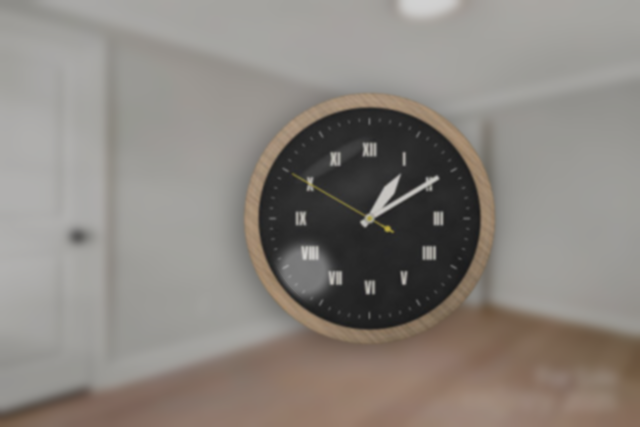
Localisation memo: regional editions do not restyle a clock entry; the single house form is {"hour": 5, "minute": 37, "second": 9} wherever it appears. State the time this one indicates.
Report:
{"hour": 1, "minute": 9, "second": 50}
